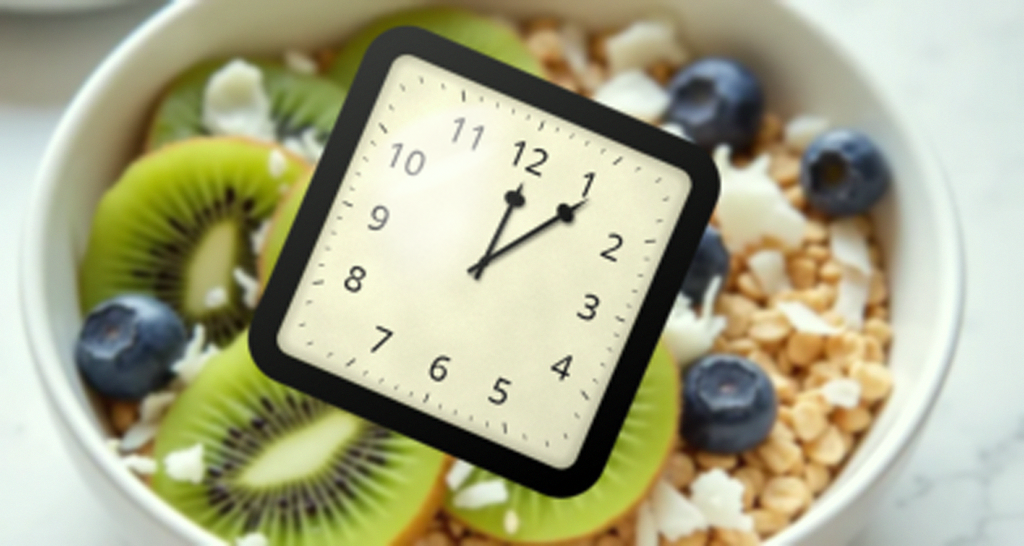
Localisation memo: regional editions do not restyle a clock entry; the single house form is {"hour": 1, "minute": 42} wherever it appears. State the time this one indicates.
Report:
{"hour": 12, "minute": 6}
